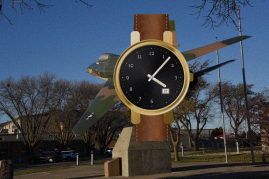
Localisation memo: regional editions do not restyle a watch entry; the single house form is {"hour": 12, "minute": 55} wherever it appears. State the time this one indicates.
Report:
{"hour": 4, "minute": 7}
